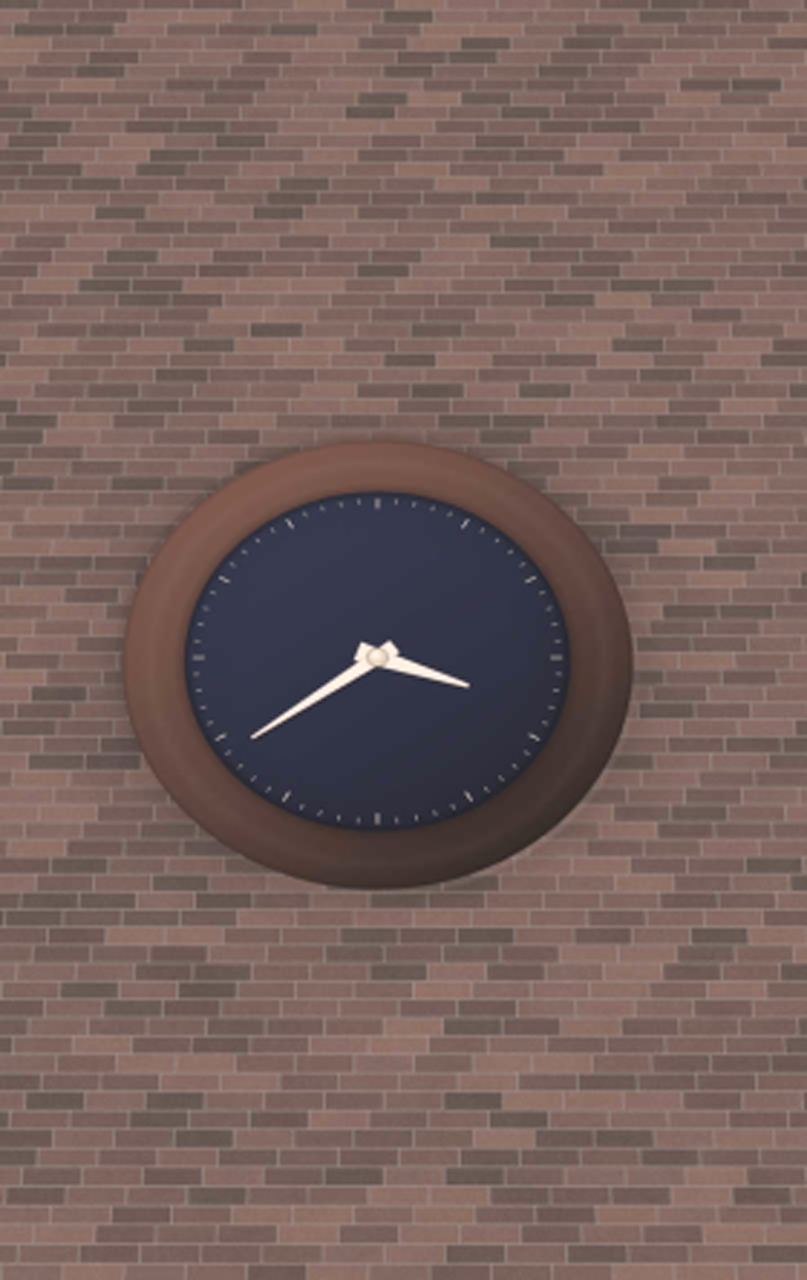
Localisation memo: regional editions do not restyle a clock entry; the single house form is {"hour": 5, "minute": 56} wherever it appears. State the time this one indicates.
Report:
{"hour": 3, "minute": 39}
